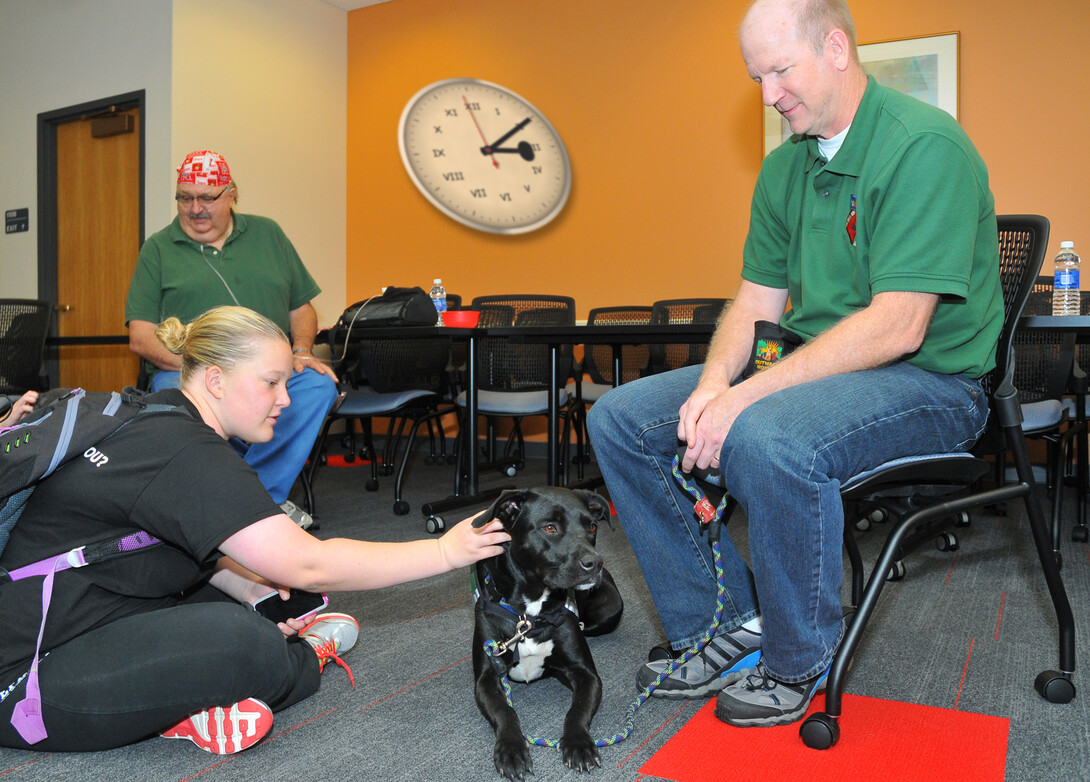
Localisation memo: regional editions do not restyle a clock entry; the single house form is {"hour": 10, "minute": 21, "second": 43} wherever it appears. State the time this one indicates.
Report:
{"hour": 3, "minute": 9, "second": 59}
